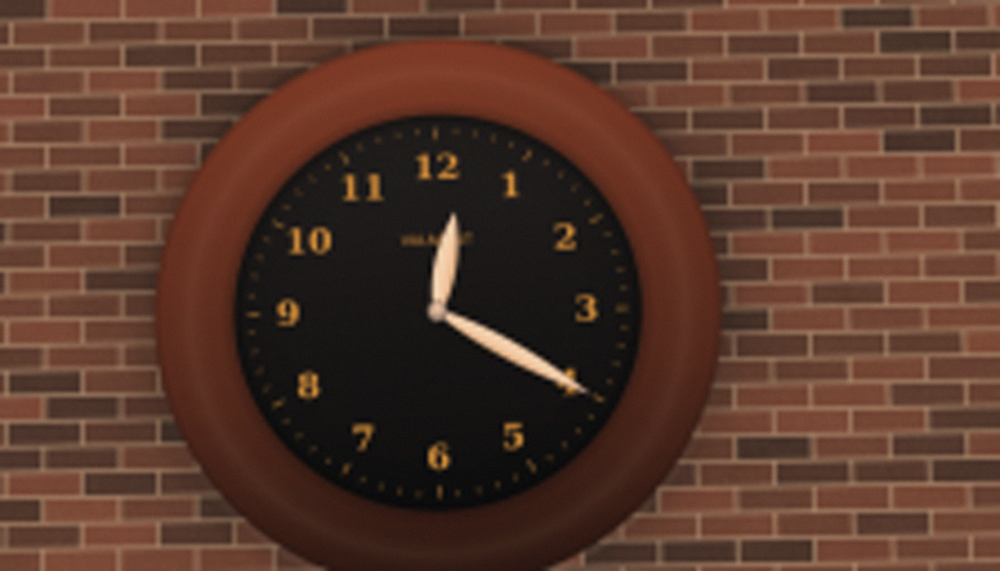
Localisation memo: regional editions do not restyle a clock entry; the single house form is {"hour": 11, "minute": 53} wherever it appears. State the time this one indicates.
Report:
{"hour": 12, "minute": 20}
